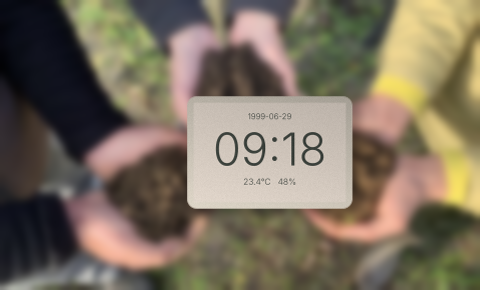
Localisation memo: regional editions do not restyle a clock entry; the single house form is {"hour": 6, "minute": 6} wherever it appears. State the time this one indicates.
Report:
{"hour": 9, "minute": 18}
